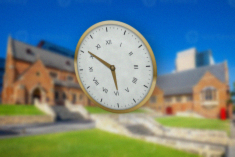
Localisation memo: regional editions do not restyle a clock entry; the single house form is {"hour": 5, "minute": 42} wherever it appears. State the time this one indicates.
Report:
{"hour": 5, "minute": 51}
